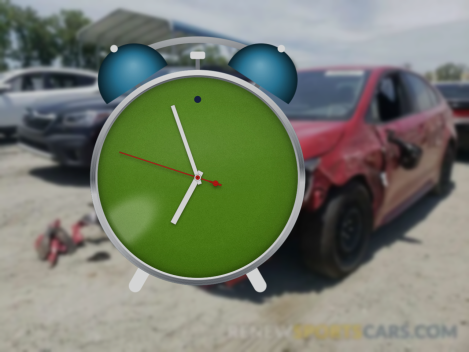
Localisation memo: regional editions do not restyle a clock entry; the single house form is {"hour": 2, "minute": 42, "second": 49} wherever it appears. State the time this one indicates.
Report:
{"hour": 6, "minute": 56, "second": 48}
